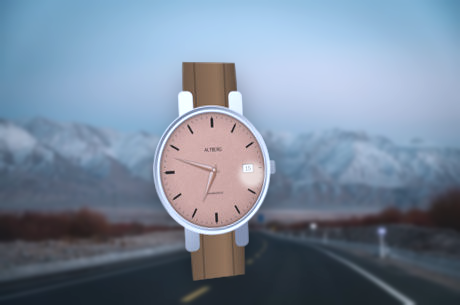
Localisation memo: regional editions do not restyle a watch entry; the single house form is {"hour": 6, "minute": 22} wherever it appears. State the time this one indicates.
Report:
{"hour": 6, "minute": 48}
